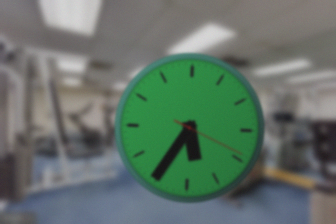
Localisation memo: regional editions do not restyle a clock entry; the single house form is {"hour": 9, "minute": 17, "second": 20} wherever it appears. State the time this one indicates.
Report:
{"hour": 5, "minute": 35, "second": 19}
